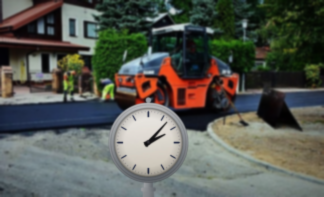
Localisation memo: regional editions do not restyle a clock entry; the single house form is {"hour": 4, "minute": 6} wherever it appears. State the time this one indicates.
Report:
{"hour": 2, "minute": 7}
